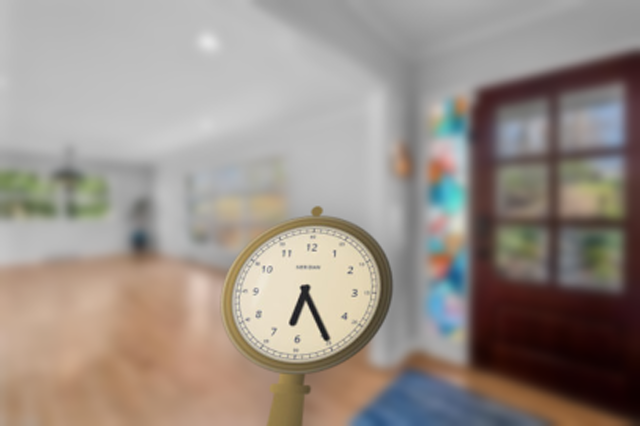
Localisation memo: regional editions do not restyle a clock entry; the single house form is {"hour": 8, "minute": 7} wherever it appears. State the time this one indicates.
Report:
{"hour": 6, "minute": 25}
